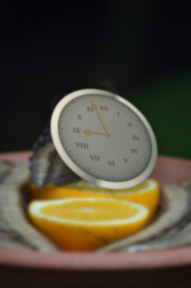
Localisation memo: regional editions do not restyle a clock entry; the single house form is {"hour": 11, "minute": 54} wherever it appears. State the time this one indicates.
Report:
{"hour": 8, "minute": 57}
